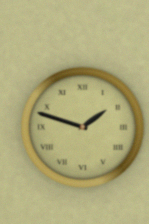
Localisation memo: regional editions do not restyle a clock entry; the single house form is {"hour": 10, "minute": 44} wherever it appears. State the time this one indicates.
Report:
{"hour": 1, "minute": 48}
